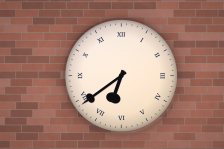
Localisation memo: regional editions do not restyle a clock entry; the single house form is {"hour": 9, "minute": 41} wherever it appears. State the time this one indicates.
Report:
{"hour": 6, "minute": 39}
